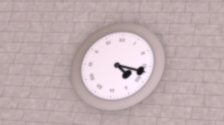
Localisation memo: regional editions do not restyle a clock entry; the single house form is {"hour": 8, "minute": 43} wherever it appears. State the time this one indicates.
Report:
{"hour": 4, "minute": 17}
